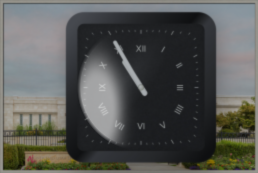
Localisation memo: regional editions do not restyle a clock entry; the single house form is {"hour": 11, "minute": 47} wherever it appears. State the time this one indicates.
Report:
{"hour": 10, "minute": 55}
